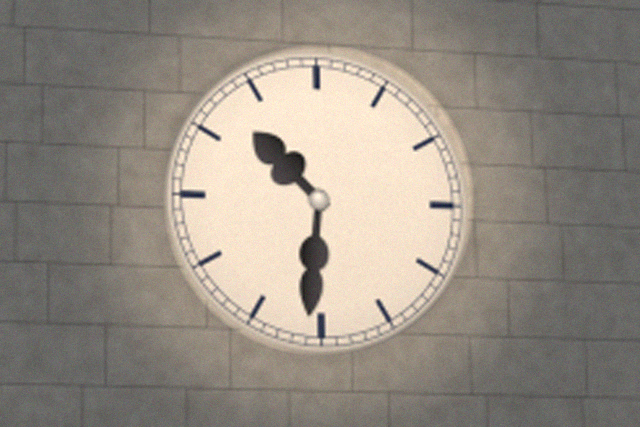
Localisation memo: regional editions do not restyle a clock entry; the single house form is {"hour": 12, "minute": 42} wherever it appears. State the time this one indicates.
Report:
{"hour": 10, "minute": 31}
